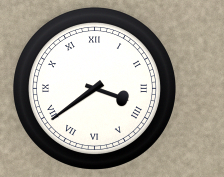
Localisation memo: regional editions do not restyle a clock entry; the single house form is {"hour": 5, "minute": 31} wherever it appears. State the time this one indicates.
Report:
{"hour": 3, "minute": 39}
